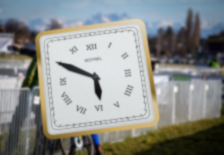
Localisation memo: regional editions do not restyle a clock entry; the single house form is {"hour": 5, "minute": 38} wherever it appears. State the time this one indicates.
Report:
{"hour": 5, "minute": 50}
